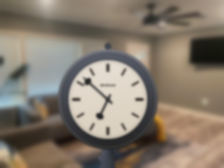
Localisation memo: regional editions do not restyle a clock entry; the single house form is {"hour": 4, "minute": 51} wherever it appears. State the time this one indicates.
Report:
{"hour": 6, "minute": 52}
